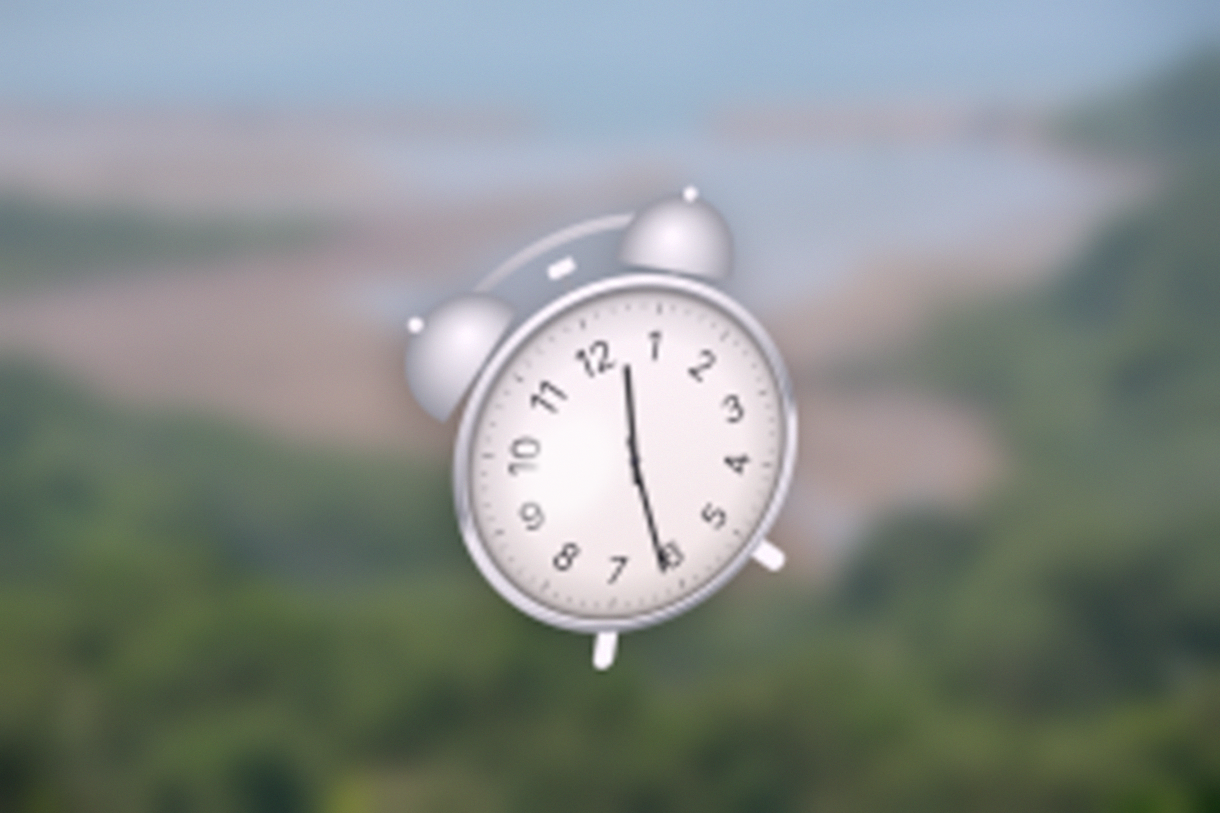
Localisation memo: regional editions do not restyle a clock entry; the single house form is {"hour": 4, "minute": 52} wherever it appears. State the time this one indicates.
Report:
{"hour": 12, "minute": 31}
